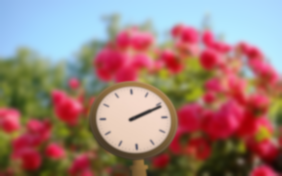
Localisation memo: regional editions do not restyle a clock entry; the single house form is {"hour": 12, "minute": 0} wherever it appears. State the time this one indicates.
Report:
{"hour": 2, "minute": 11}
